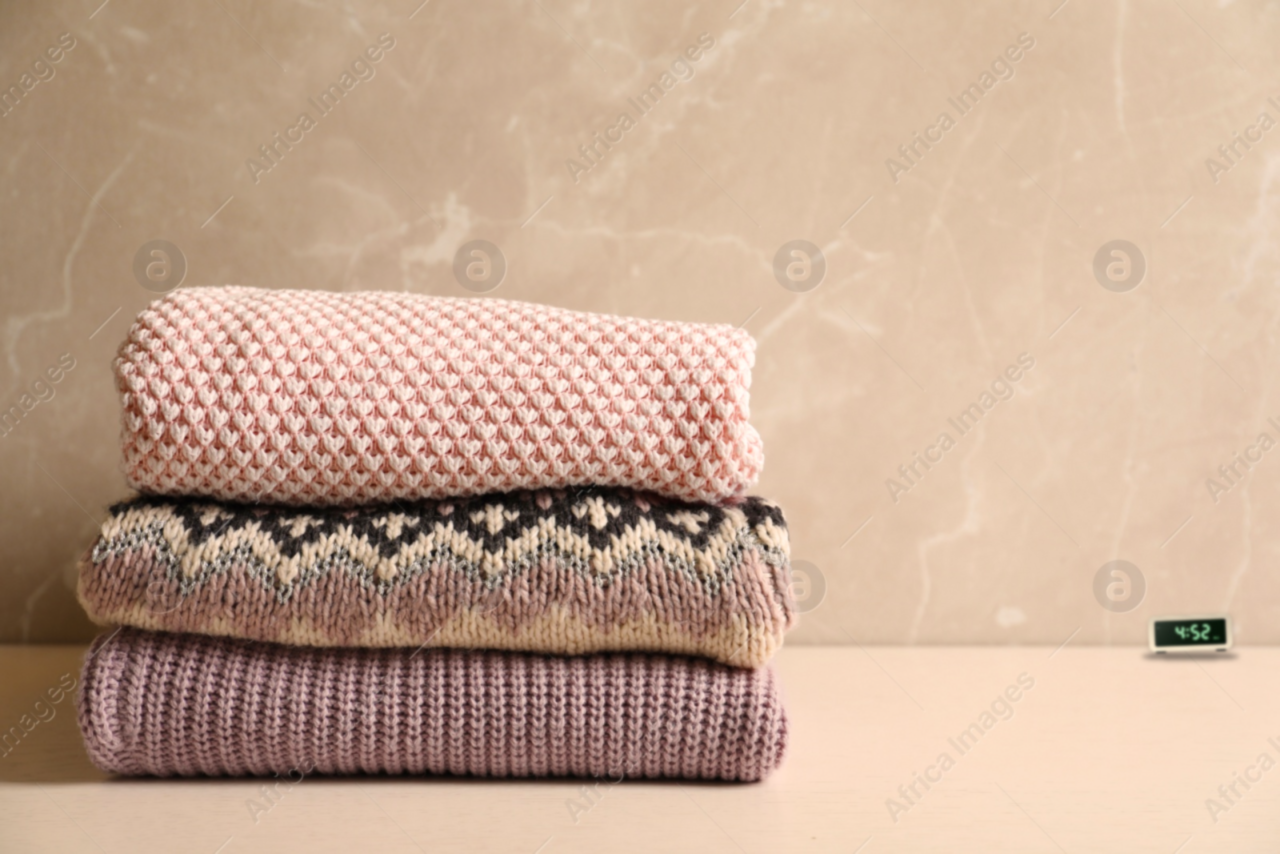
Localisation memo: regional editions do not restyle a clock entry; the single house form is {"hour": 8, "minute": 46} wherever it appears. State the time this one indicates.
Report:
{"hour": 4, "minute": 52}
